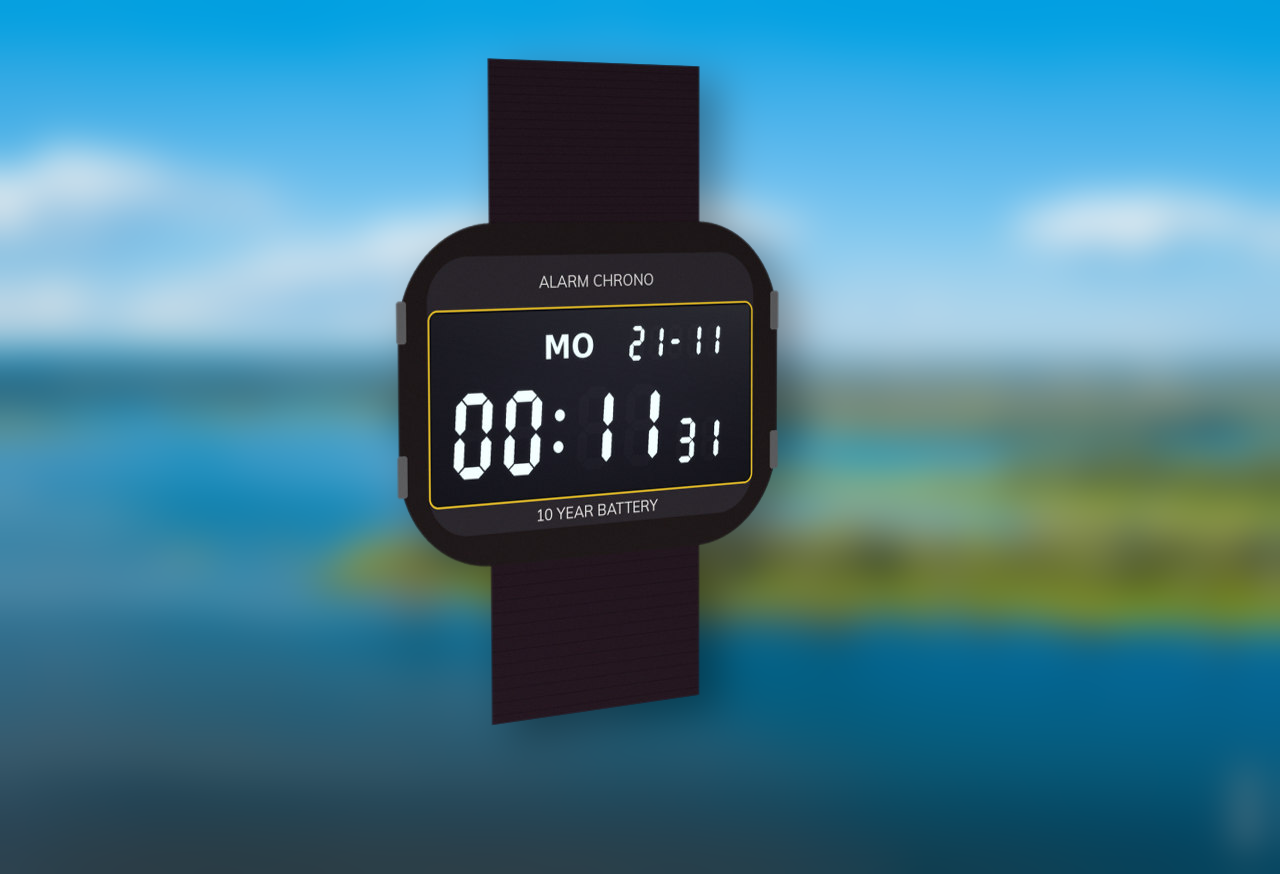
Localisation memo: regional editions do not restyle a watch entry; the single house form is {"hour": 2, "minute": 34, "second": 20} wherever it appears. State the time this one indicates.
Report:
{"hour": 0, "minute": 11, "second": 31}
